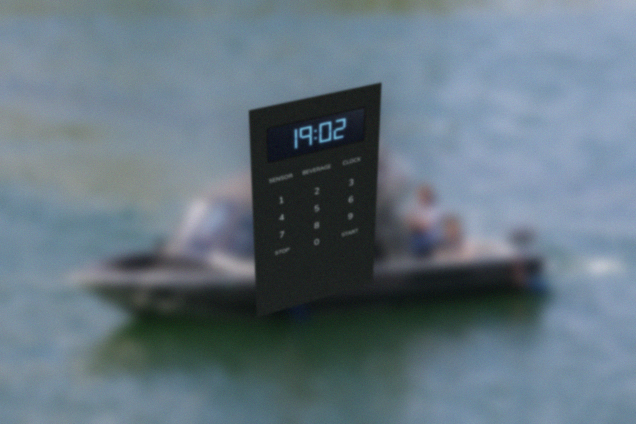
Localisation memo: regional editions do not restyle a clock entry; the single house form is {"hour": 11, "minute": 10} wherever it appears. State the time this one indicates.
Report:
{"hour": 19, "minute": 2}
